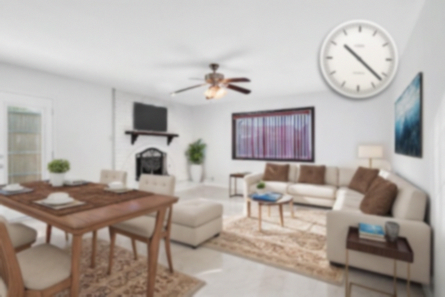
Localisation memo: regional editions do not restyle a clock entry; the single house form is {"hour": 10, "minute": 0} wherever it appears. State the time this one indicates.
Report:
{"hour": 10, "minute": 22}
